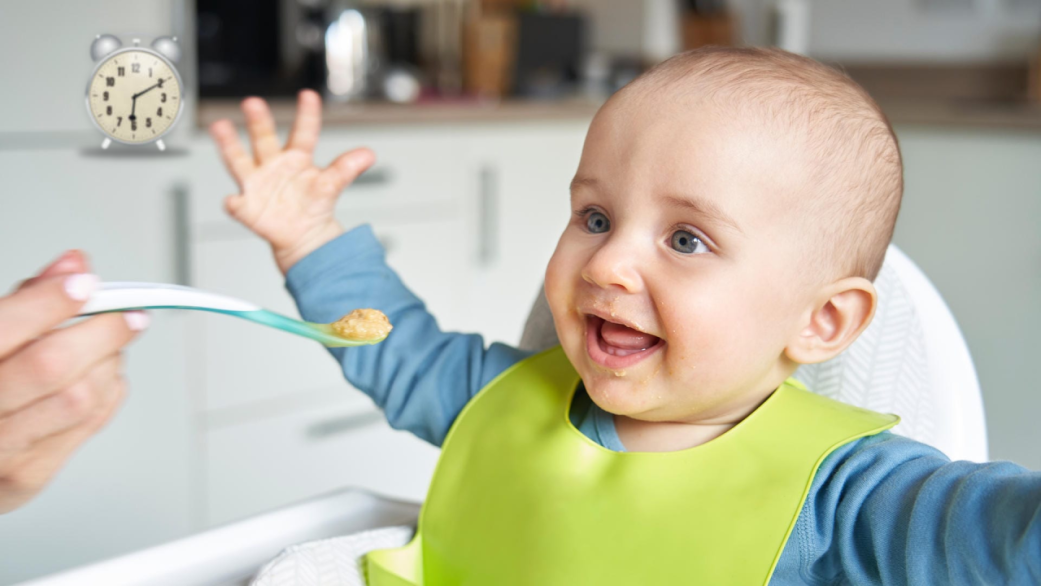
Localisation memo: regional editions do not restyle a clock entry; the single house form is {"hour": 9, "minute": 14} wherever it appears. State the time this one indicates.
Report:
{"hour": 6, "minute": 10}
